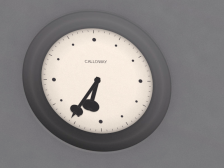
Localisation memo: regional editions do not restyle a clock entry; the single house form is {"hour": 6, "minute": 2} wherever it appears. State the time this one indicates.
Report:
{"hour": 6, "minute": 36}
